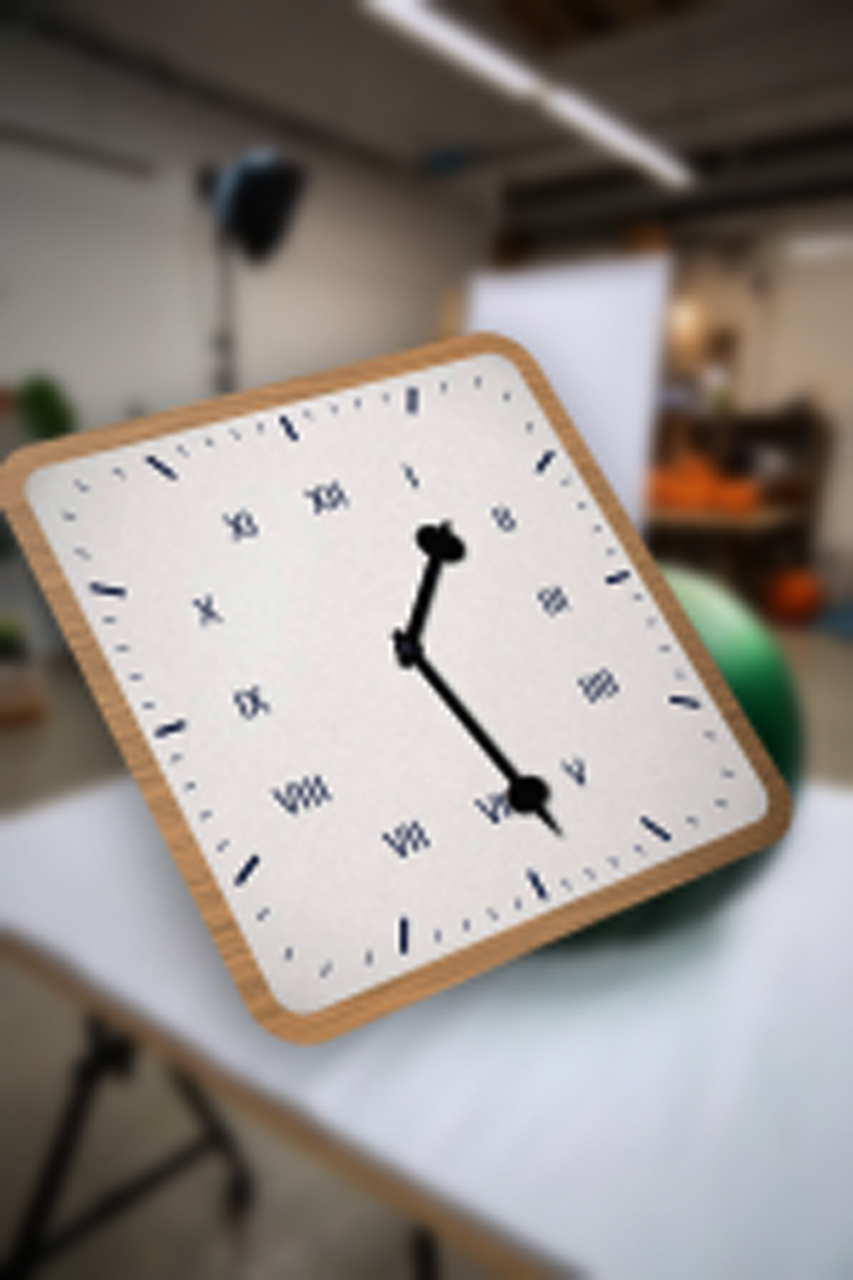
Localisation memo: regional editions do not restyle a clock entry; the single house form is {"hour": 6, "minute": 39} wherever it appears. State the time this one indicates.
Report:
{"hour": 1, "minute": 28}
